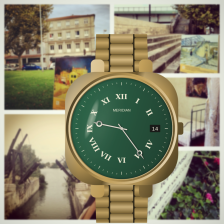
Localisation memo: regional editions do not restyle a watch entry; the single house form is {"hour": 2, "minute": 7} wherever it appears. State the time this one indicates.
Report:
{"hour": 9, "minute": 24}
